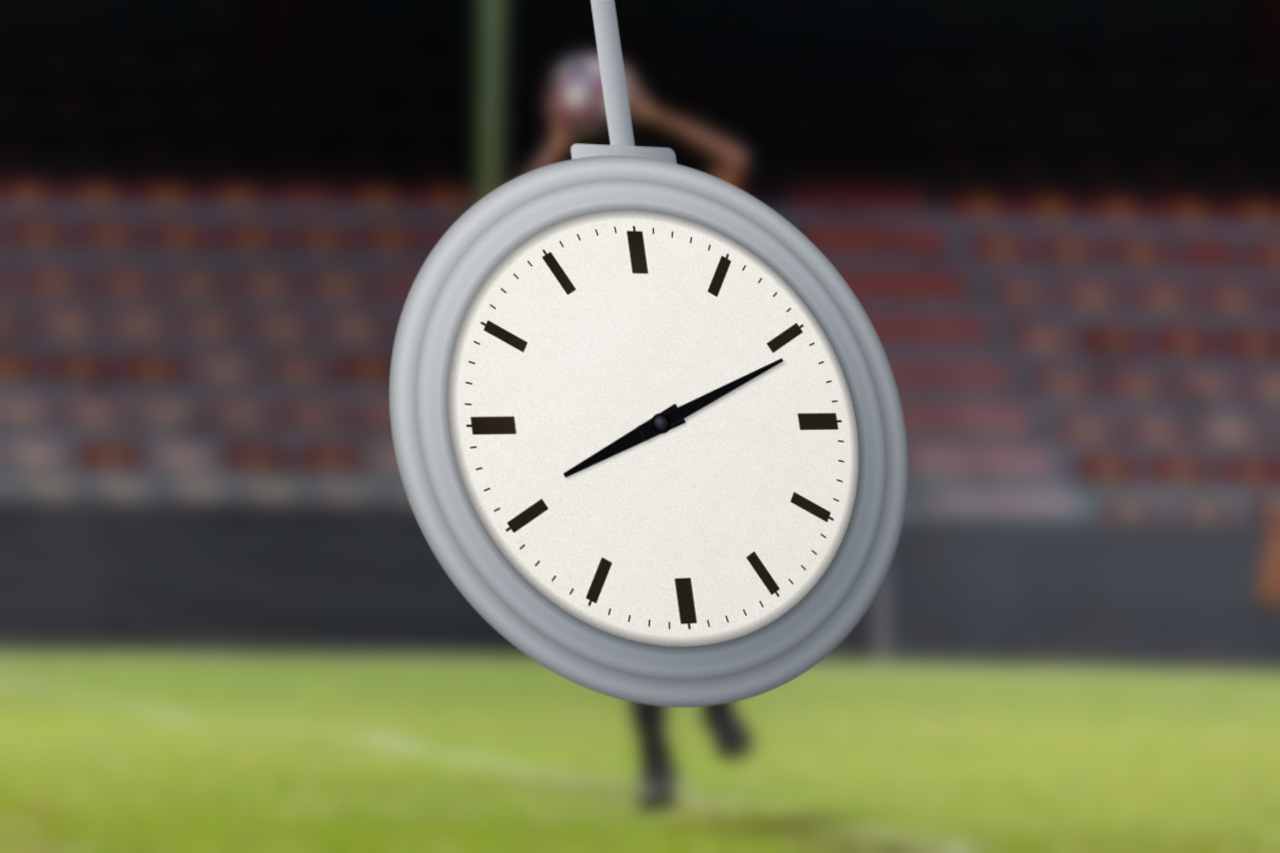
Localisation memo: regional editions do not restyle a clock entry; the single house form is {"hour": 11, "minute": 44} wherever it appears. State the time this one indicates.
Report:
{"hour": 8, "minute": 11}
